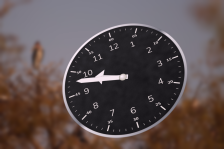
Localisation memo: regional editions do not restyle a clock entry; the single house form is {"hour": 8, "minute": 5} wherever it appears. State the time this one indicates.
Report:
{"hour": 9, "minute": 48}
